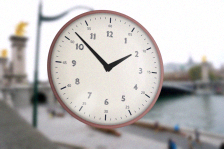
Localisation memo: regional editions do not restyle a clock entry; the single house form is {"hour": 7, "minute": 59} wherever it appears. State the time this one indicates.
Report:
{"hour": 1, "minute": 52}
